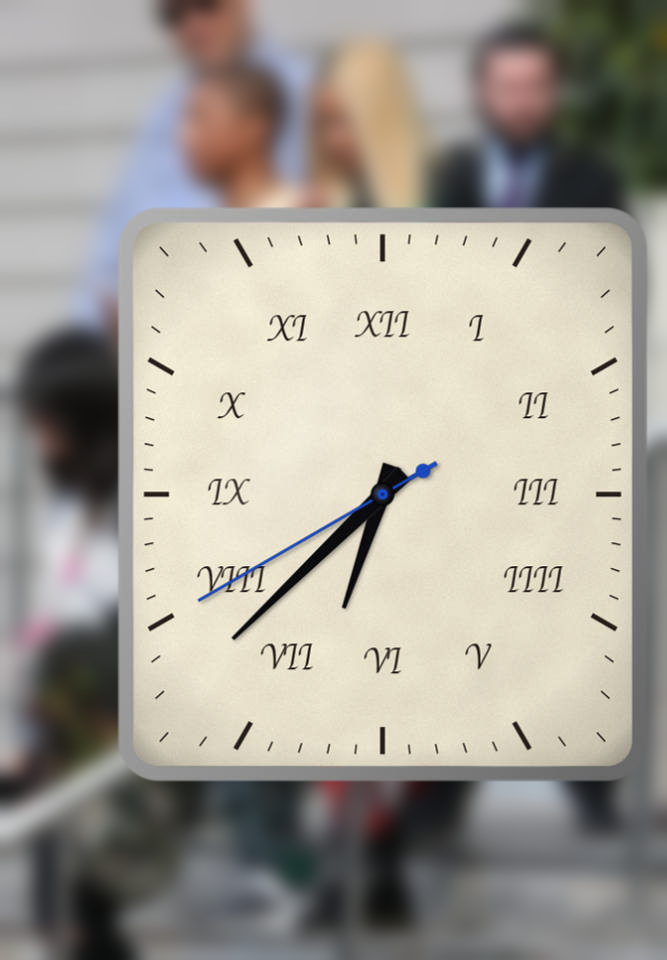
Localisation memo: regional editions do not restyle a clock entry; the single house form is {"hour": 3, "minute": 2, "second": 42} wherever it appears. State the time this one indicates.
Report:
{"hour": 6, "minute": 37, "second": 40}
